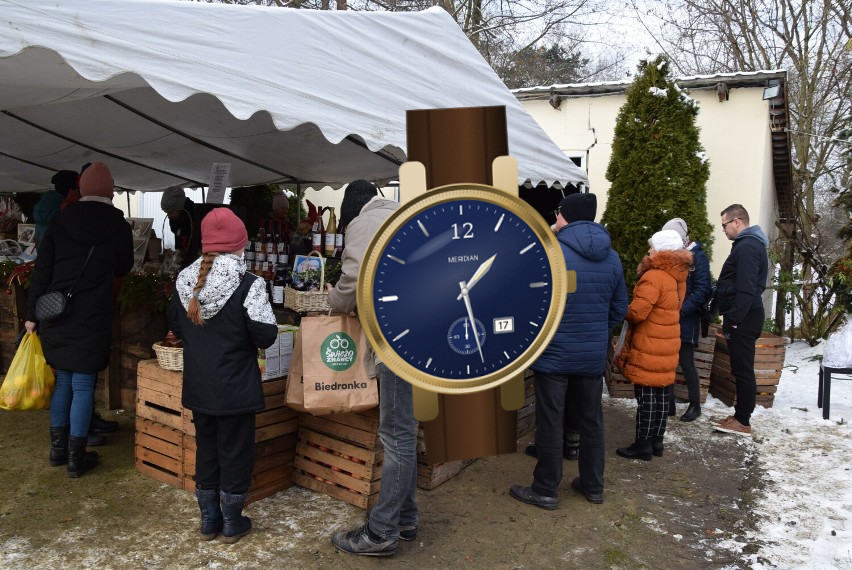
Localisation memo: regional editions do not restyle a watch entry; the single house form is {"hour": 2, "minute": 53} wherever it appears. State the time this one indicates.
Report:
{"hour": 1, "minute": 28}
